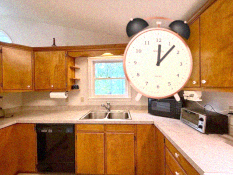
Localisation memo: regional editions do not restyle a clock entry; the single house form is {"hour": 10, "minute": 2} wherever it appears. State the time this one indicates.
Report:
{"hour": 12, "minute": 7}
